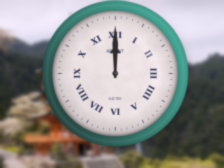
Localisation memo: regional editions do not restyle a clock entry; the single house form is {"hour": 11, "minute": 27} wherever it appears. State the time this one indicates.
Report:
{"hour": 12, "minute": 0}
